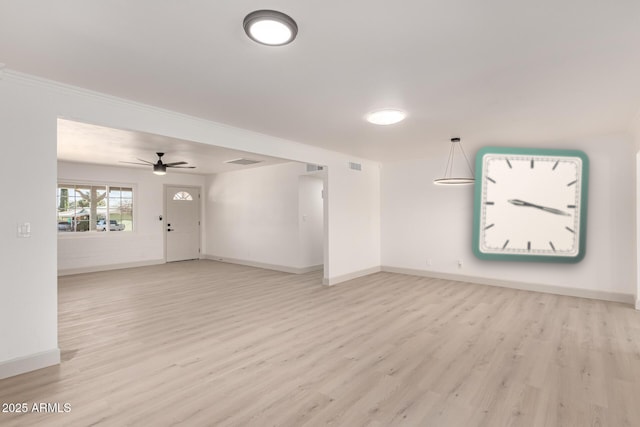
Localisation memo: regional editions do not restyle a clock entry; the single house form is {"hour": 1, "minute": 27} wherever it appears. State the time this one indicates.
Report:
{"hour": 9, "minute": 17}
